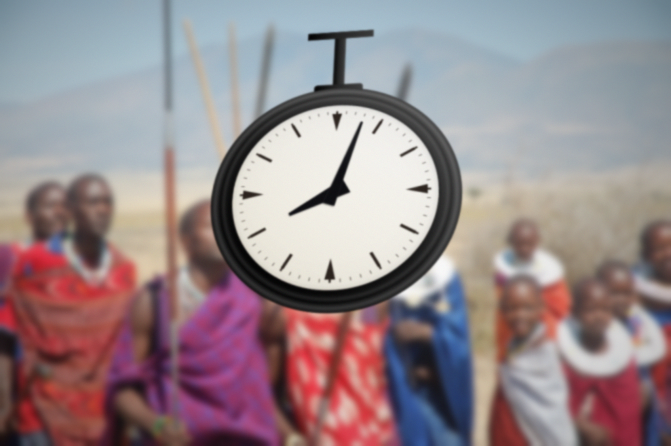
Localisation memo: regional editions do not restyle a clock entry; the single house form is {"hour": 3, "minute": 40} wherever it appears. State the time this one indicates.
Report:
{"hour": 8, "minute": 3}
